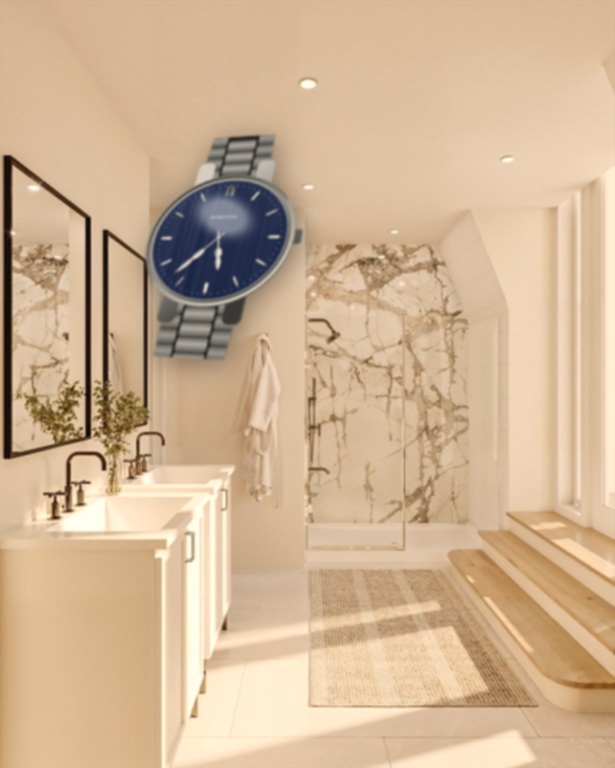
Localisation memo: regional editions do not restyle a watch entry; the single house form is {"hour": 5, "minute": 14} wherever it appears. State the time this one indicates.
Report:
{"hour": 5, "minute": 37}
